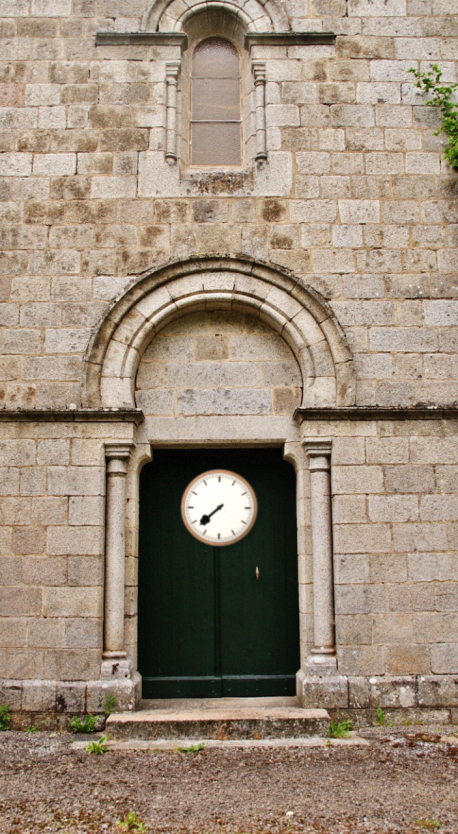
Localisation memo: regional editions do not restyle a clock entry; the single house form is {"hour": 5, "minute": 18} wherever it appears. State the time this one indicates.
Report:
{"hour": 7, "minute": 38}
